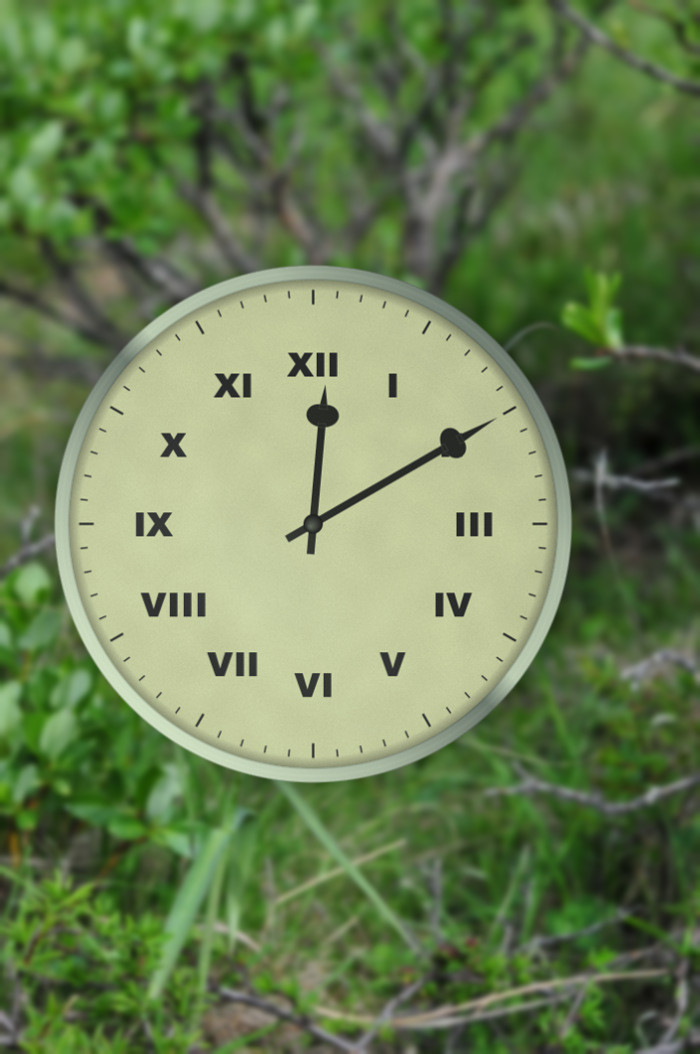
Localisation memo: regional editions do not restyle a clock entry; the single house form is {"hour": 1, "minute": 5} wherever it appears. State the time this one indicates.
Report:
{"hour": 12, "minute": 10}
